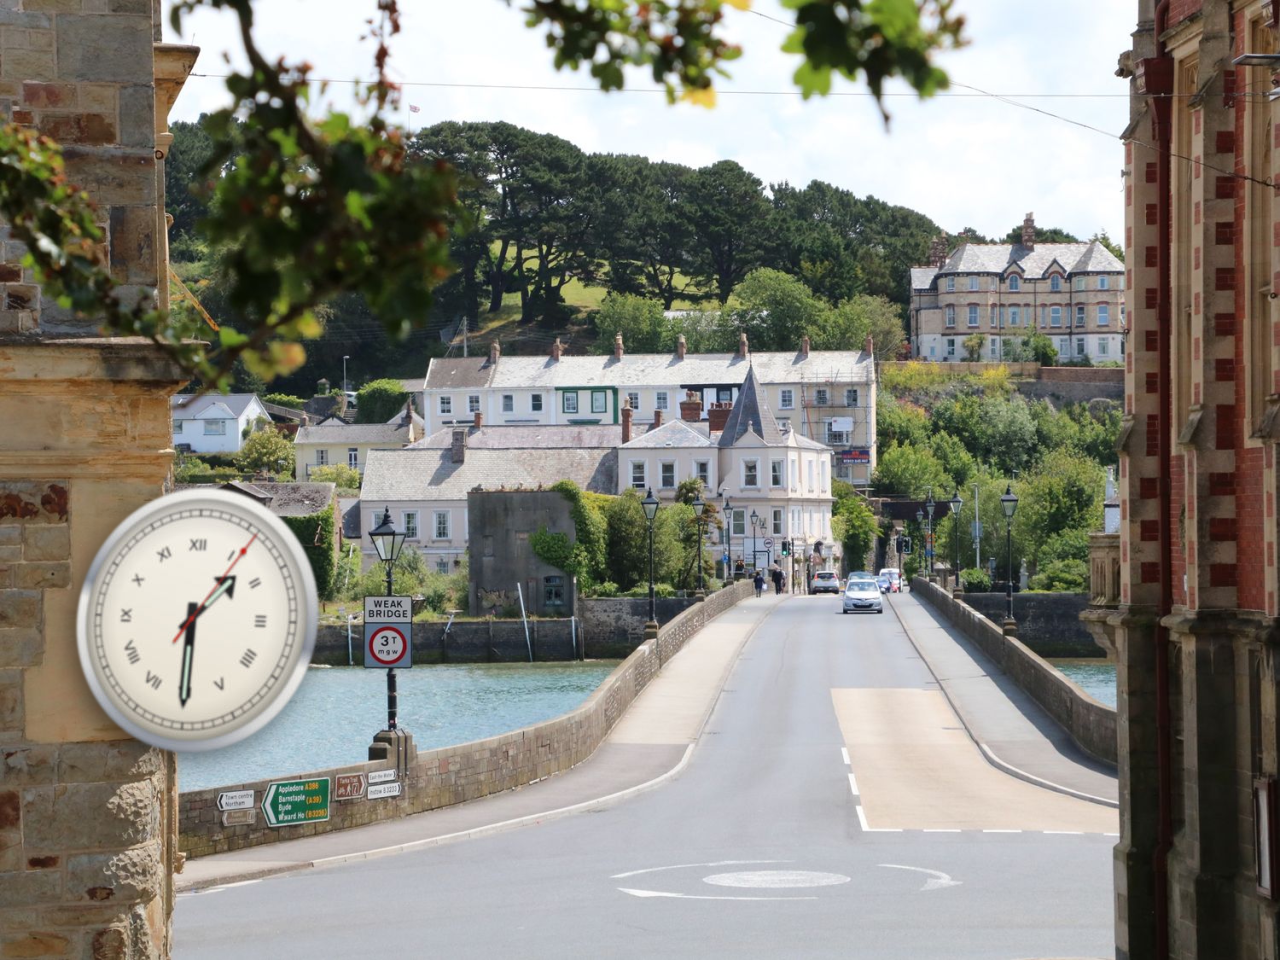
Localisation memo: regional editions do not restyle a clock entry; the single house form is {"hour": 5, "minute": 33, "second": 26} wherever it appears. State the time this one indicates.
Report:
{"hour": 1, "minute": 30, "second": 6}
